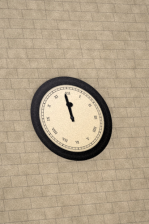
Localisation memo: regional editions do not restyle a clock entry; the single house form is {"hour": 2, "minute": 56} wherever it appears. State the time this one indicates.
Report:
{"hour": 11, "minute": 59}
